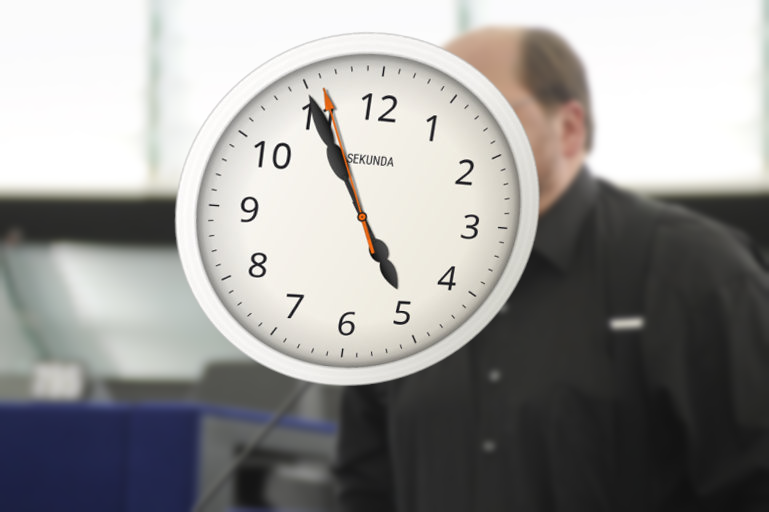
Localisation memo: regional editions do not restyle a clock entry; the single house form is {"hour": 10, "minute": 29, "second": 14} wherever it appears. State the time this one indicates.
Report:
{"hour": 4, "minute": 54, "second": 56}
